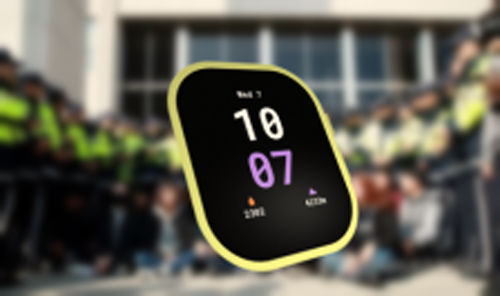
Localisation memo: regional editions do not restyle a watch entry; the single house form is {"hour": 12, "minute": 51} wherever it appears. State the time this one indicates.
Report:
{"hour": 10, "minute": 7}
